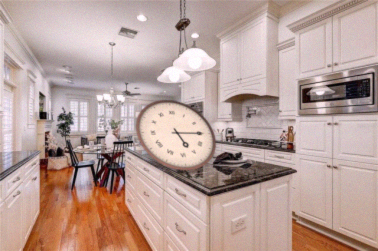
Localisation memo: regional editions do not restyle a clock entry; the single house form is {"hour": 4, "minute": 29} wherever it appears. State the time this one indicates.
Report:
{"hour": 5, "minute": 15}
